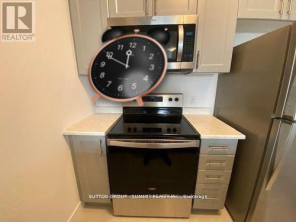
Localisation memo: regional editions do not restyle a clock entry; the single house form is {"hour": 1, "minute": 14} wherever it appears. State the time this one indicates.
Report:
{"hour": 11, "minute": 49}
